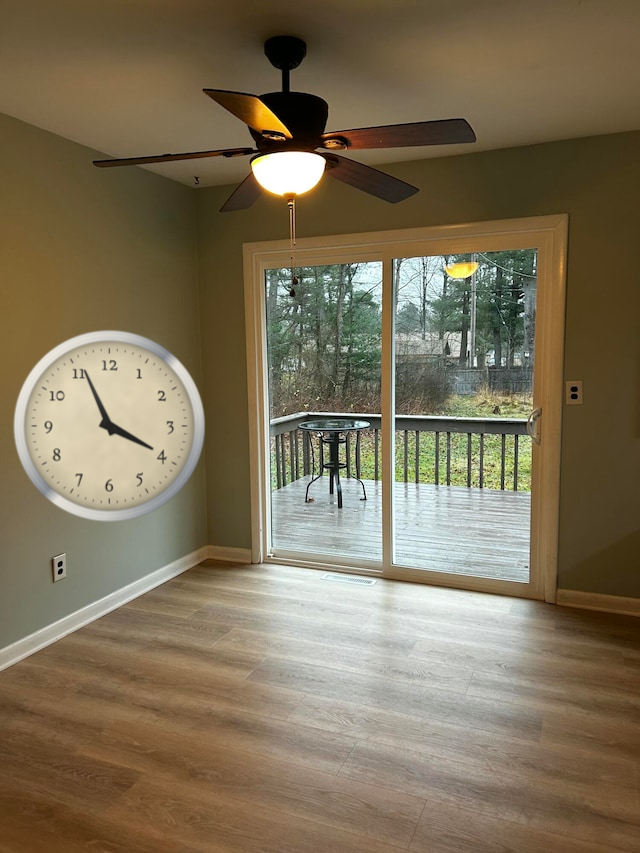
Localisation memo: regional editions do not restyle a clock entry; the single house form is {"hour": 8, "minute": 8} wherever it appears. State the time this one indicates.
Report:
{"hour": 3, "minute": 56}
